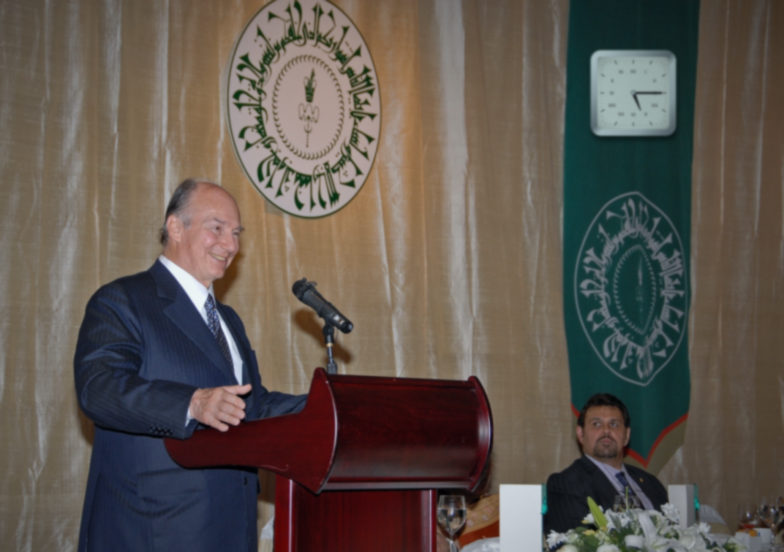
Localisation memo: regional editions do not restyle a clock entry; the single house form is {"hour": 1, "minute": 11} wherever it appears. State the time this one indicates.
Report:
{"hour": 5, "minute": 15}
